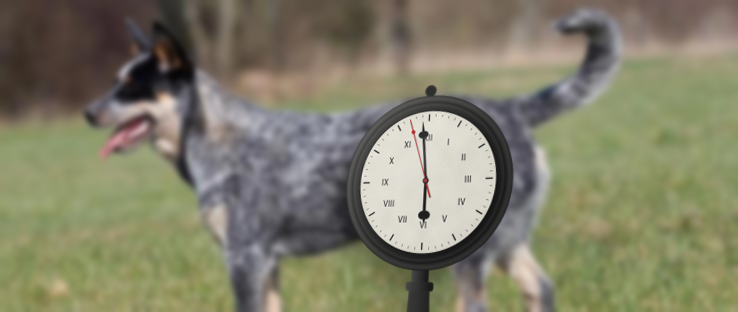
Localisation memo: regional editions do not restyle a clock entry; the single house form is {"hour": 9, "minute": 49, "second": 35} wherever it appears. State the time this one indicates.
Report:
{"hour": 5, "minute": 58, "second": 57}
